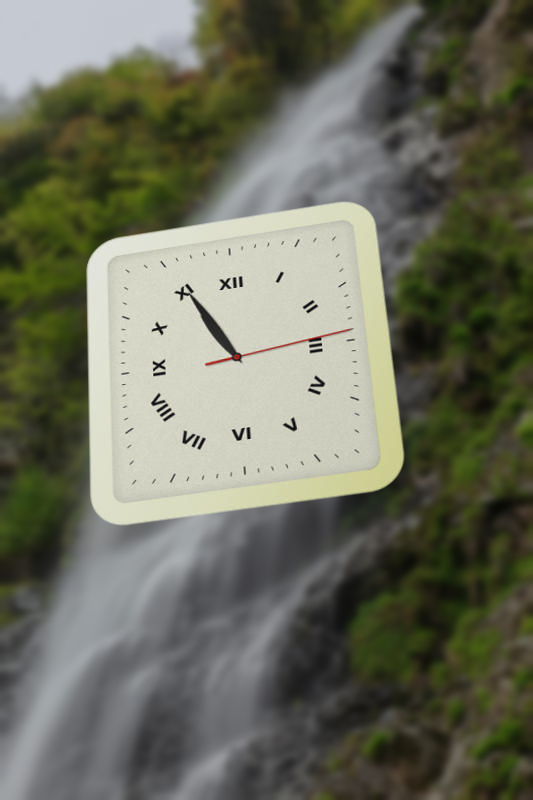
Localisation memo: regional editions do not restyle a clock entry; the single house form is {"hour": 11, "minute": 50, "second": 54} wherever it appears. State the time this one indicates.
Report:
{"hour": 10, "minute": 55, "second": 14}
